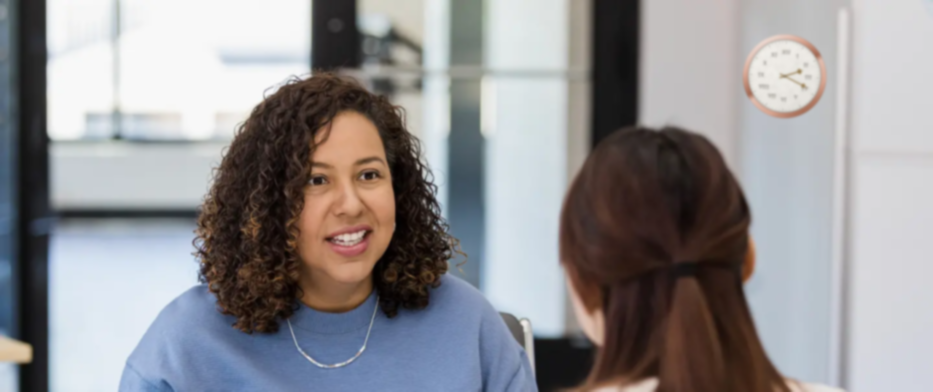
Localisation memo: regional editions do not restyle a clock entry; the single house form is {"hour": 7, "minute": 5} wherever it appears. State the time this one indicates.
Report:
{"hour": 2, "minute": 19}
